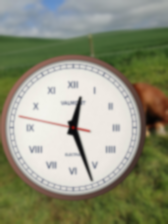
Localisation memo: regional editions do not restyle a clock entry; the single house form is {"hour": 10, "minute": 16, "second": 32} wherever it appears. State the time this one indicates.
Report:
{"hour": 12, "minute": 26, "second": 47}
